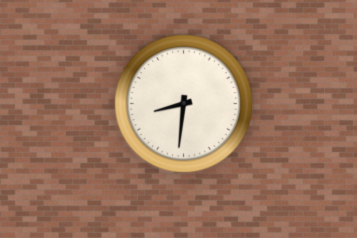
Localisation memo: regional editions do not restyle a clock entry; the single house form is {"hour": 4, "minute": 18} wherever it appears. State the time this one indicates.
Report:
{"hour": 8, "minute": 31}
